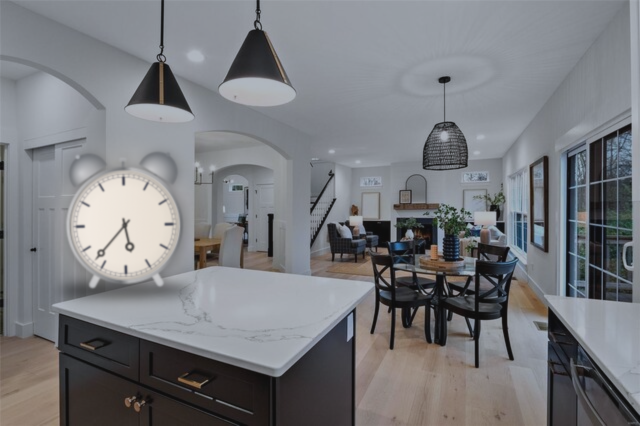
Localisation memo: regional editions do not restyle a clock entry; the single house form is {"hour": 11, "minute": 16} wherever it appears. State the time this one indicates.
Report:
{"hour": 5, "minute": 37}
